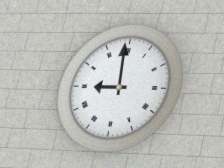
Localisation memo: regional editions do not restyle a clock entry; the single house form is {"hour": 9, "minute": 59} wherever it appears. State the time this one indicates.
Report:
{"hour": 8, "minute": 59}
